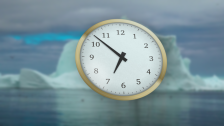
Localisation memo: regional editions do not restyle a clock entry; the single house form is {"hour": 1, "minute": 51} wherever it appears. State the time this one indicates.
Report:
{"hour": 6, "minute": 52}
